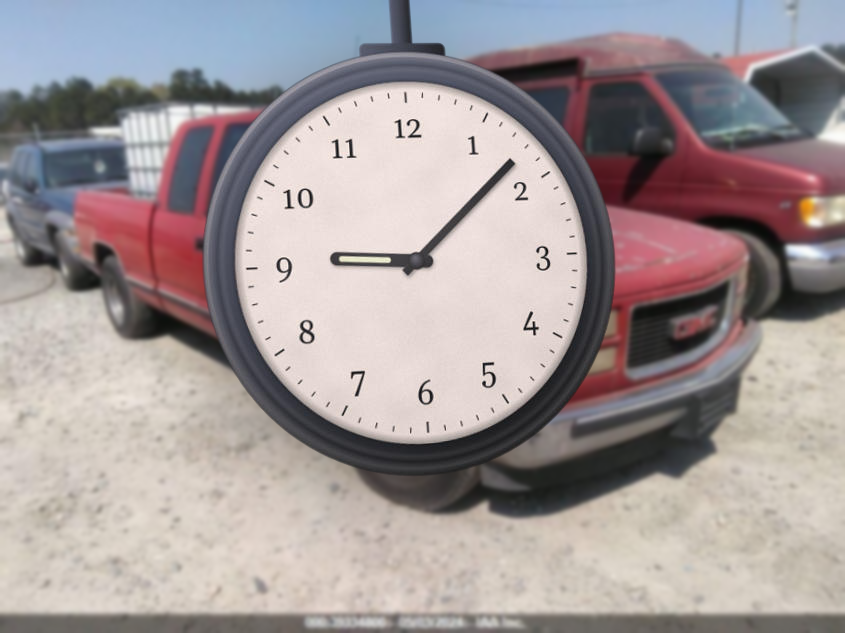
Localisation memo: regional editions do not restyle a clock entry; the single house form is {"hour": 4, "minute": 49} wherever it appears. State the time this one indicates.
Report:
{"hour": 9, "minute": 8}
